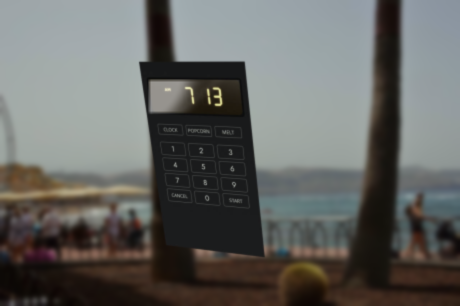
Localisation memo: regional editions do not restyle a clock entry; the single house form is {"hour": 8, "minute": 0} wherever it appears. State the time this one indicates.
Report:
{"hour": 7, "minute": 13}
